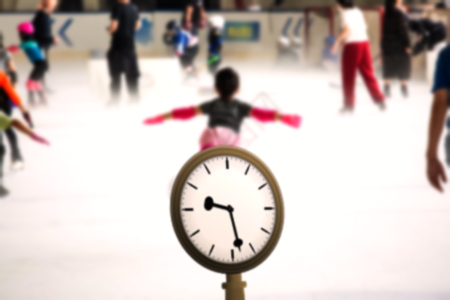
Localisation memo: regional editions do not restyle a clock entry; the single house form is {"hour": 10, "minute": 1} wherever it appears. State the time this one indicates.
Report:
{"hour": 9, "minute": 28}
